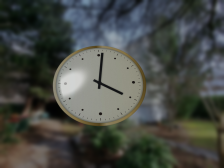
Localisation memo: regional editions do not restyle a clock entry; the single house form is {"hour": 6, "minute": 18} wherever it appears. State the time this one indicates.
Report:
{"hour": 4, "minute": 1}
